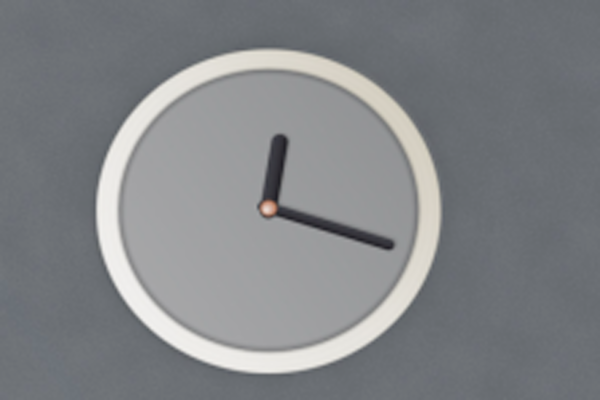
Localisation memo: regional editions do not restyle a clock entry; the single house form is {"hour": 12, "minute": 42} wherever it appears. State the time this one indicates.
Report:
{"hour": 12, "minute": 18}
